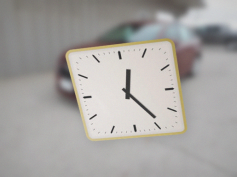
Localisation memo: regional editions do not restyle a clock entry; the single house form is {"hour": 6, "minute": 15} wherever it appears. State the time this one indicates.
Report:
{"hour": 12, "minute": 24}
